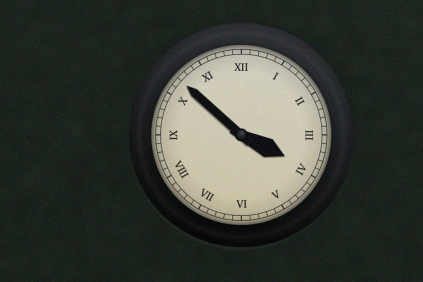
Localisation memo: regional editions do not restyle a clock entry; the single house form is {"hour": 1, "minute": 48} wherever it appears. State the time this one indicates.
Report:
{"hour": 3, "minute": 52}
